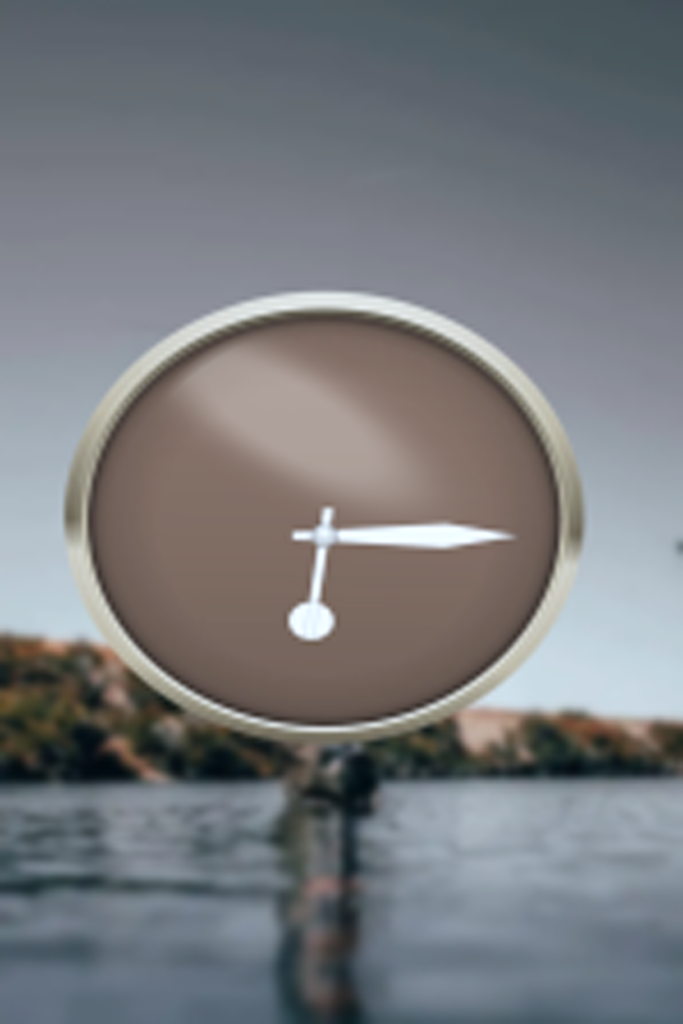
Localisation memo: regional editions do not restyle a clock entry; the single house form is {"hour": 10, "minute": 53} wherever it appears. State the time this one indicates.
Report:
{"hour": 6, "minute": 15}
